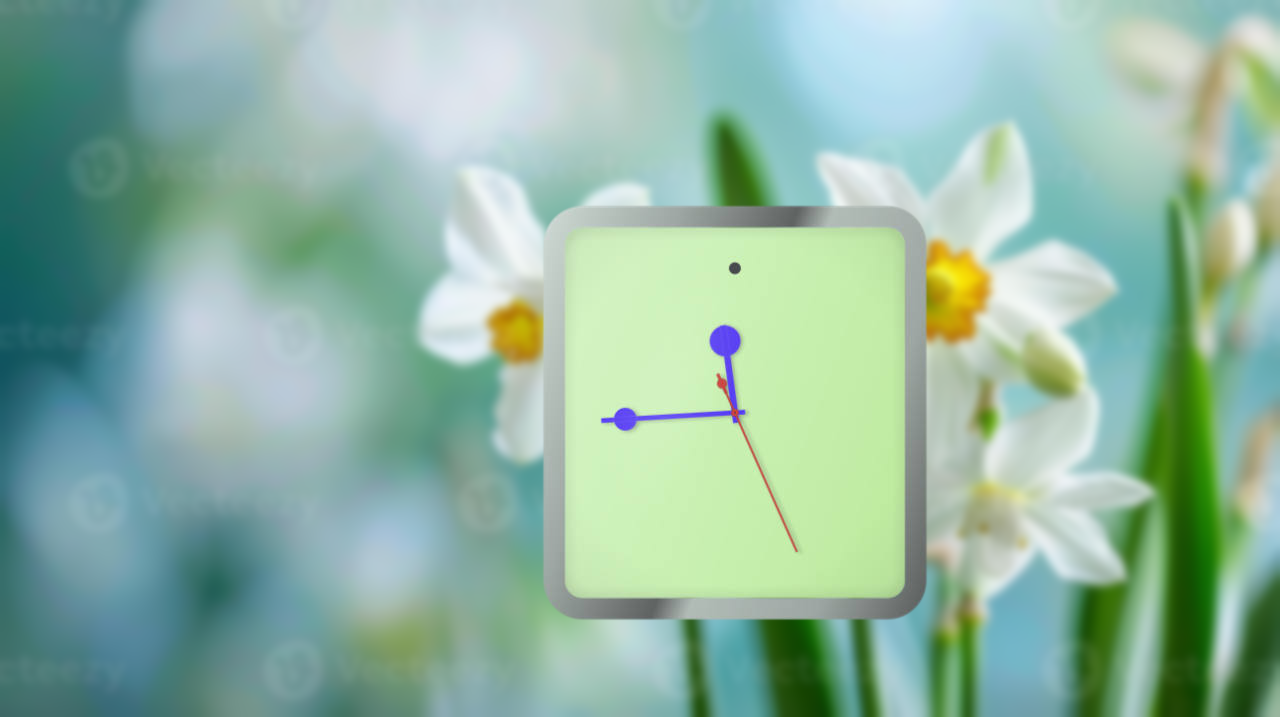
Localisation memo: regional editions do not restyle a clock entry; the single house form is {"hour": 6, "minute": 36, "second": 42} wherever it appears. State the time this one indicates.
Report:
{"hour": 11, "minute": 44, "second": 26}
